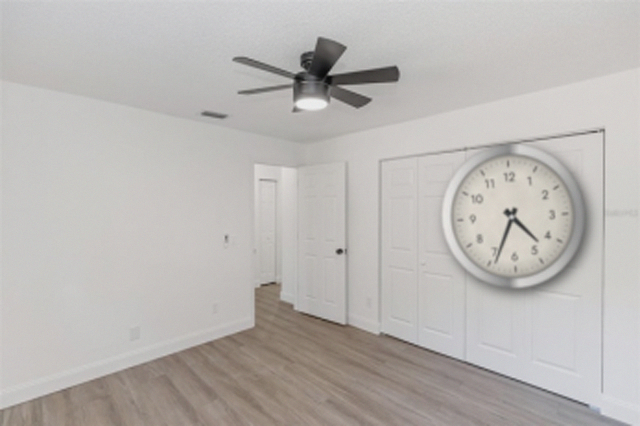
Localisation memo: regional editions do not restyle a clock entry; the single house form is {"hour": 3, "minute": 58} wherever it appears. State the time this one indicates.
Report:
{"hour": 4, "minute": 34}
